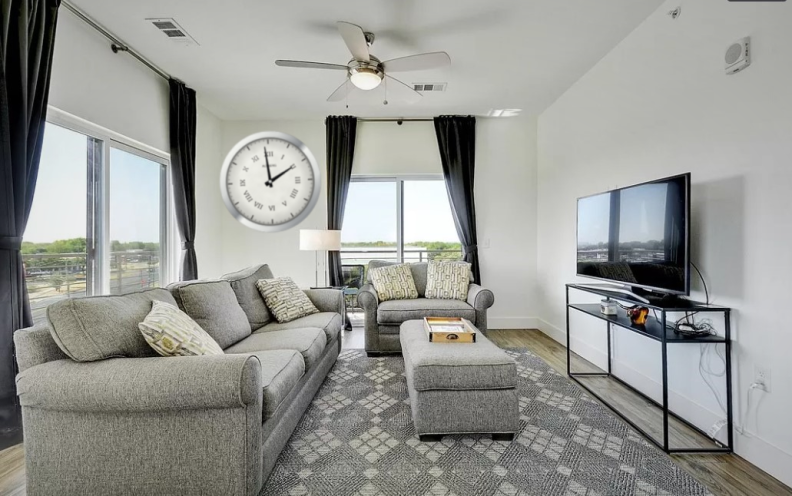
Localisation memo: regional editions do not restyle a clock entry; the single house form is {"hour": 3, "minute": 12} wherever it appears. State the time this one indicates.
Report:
{"hour": 1, "minute": 59}
